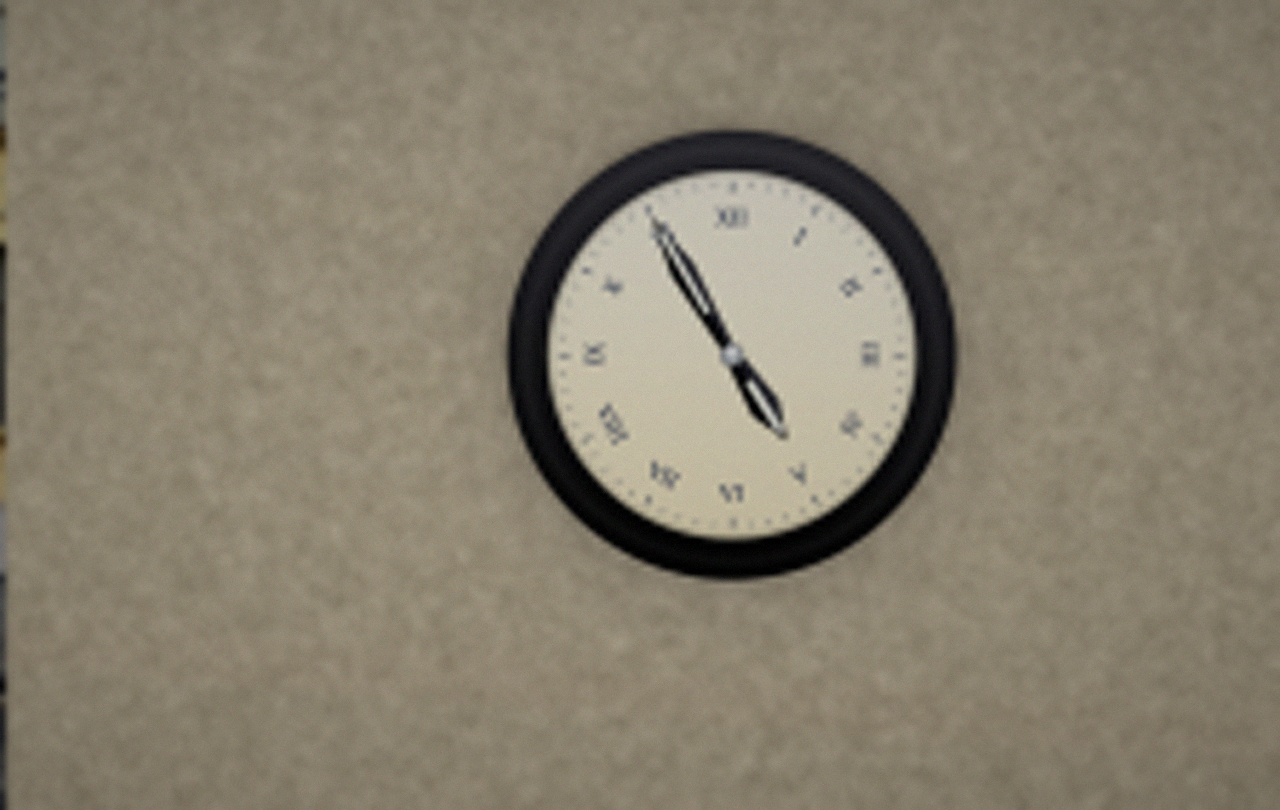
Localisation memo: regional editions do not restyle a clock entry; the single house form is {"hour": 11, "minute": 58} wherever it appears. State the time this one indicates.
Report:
{"hour": 4, "minute": 55}
